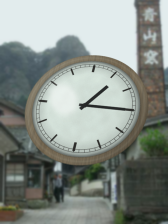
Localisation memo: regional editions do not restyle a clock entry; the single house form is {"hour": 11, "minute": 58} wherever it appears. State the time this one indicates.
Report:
{"hour": 1, "minute": 15}
